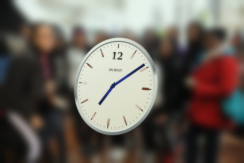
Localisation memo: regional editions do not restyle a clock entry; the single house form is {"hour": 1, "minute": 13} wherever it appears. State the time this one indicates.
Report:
{"hour": 7, "minute": 9}
